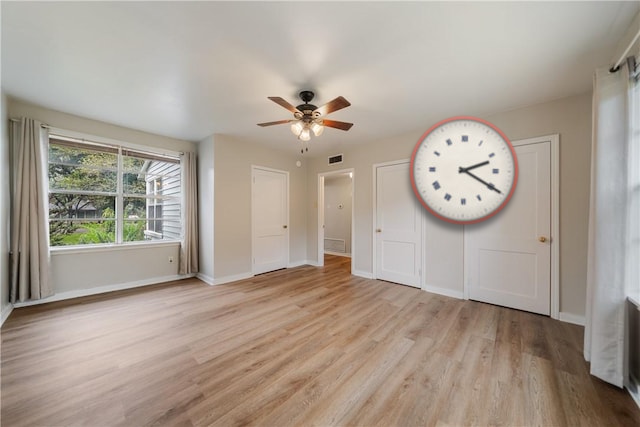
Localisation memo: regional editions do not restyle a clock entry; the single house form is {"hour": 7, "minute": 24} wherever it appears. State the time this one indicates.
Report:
{"hour": 2, "minute": 20}
